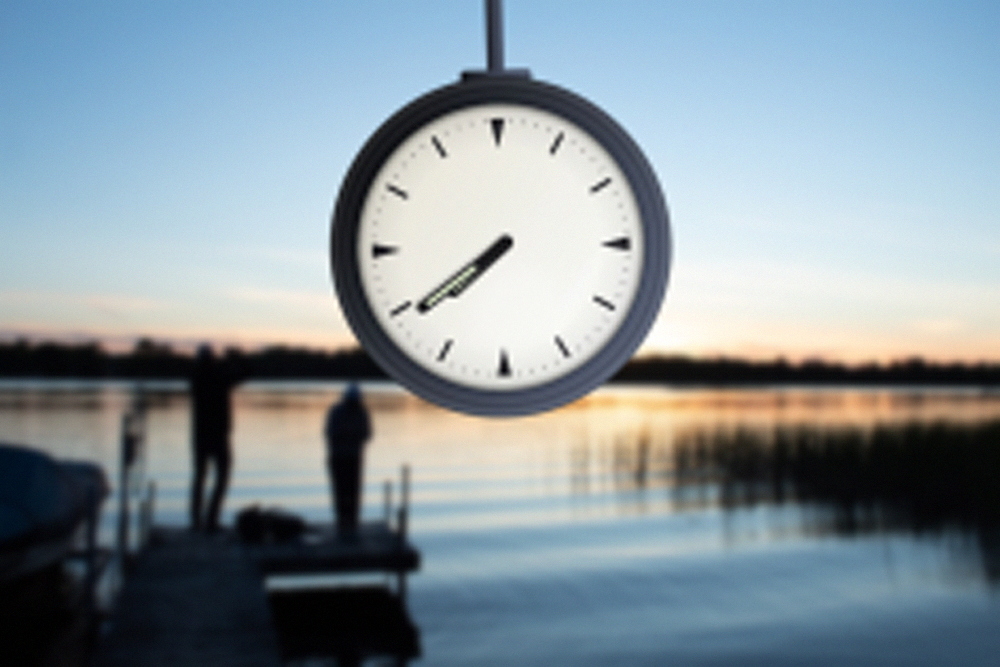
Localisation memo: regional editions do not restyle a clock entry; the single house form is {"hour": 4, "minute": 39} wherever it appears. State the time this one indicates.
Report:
{"hour": 7, "minute": 39}
